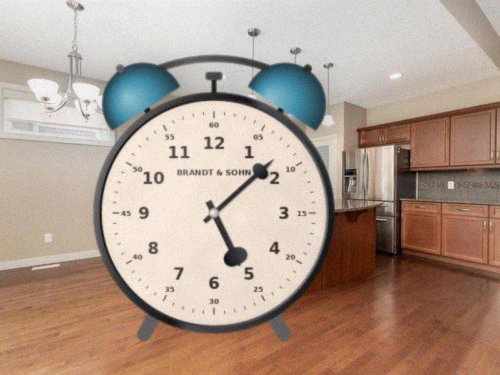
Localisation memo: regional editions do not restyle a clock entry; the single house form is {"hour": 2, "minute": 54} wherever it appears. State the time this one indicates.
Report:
{"hour": 5, "minute": 8}
